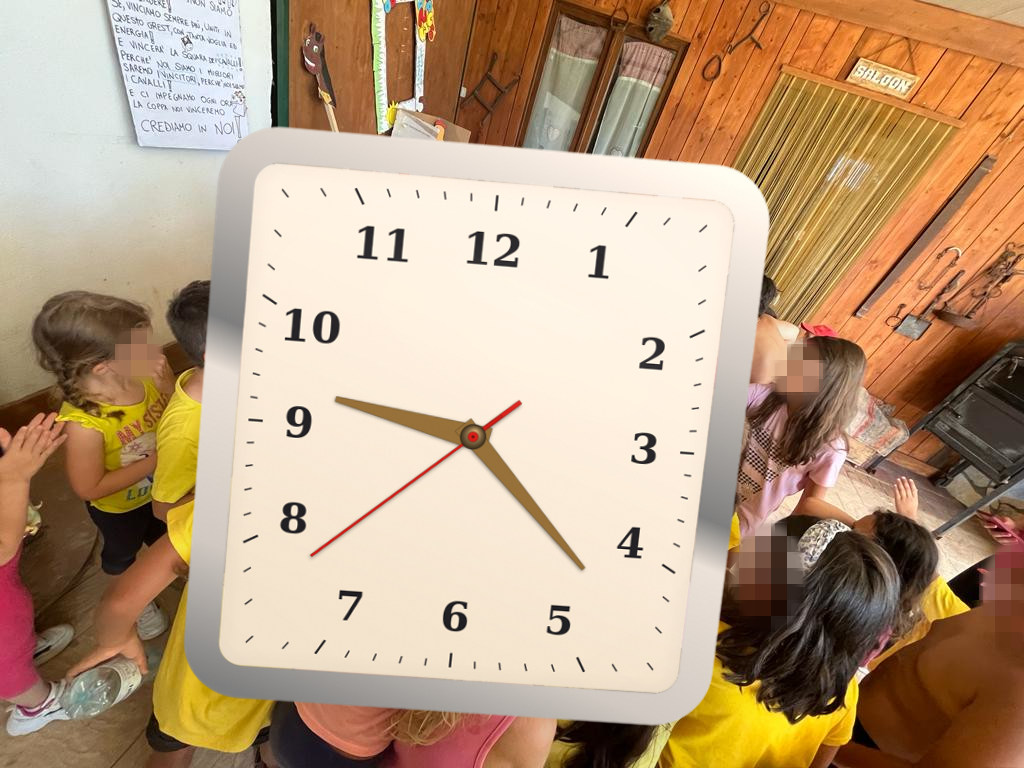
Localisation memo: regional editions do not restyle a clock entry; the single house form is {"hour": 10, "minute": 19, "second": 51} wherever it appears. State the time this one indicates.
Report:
{"hour": 9, "minute": 22, "second": 38}
